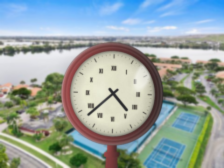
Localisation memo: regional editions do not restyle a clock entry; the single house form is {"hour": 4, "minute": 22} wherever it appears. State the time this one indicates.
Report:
{"hour": 4, "minute": 38}
